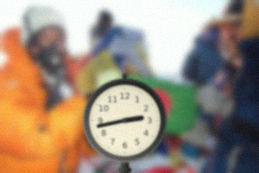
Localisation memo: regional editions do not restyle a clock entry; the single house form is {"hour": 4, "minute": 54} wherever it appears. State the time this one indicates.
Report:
{"hour": 2, "minute": 43}
